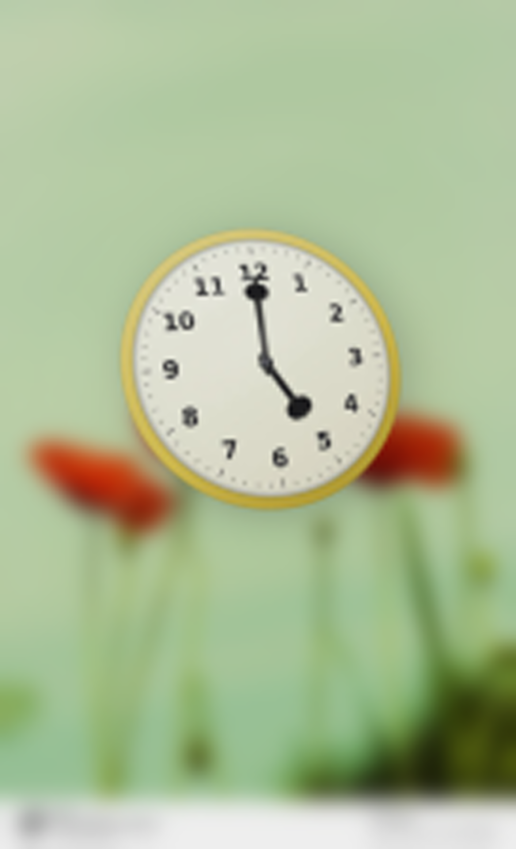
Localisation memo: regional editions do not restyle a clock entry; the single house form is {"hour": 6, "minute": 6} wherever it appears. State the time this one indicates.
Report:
{"hour": 5, "minute": 0}
